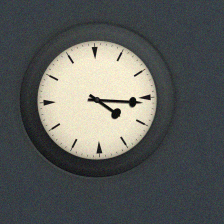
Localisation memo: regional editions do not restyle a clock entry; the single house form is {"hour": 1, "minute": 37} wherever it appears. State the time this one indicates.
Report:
{"hour": 4, "minute": 16}
